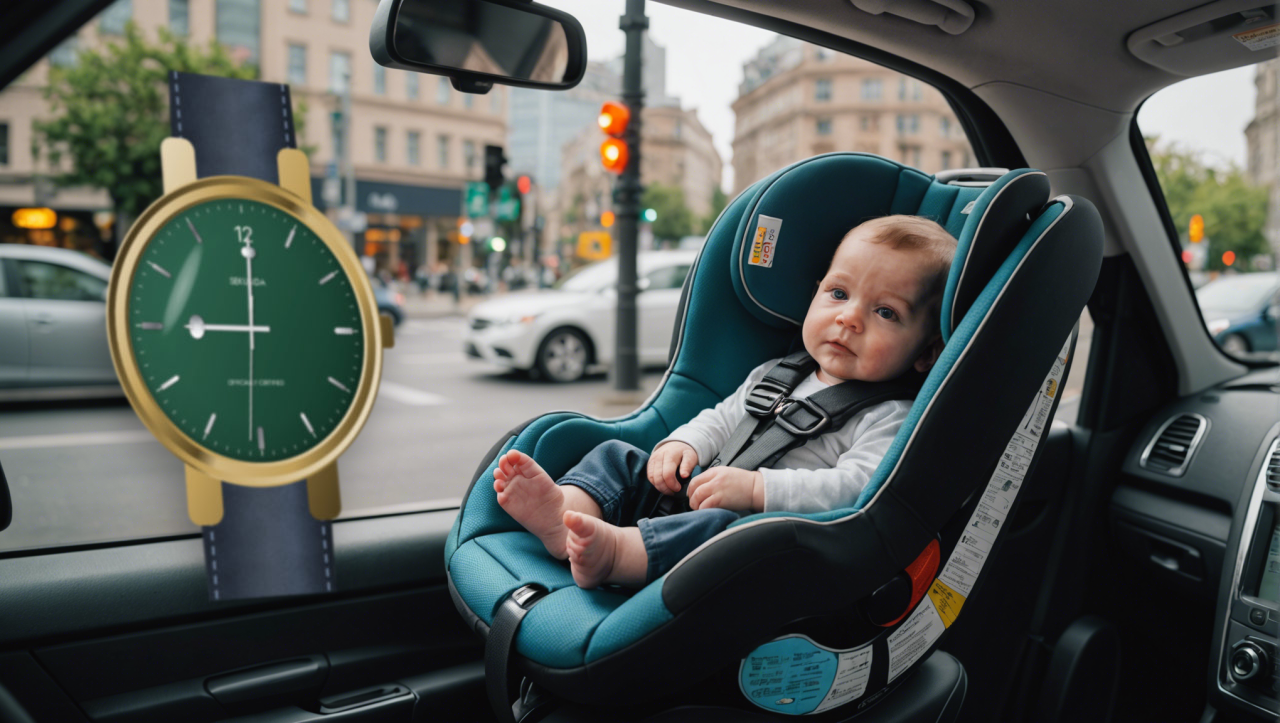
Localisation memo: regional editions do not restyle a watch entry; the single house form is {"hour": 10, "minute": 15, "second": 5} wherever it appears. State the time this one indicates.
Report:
{"hour": 9, "minute": 0, "second": 31}
